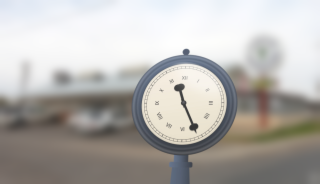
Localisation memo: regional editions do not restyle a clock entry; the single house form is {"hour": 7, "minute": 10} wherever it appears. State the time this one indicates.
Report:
{"hour": 11, "minute": 26}
